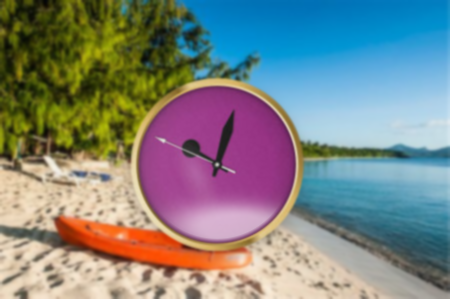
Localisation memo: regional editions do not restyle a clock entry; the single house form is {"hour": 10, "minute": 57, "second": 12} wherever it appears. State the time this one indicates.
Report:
{"hour": 10, "minute": 2, "second": 49}
